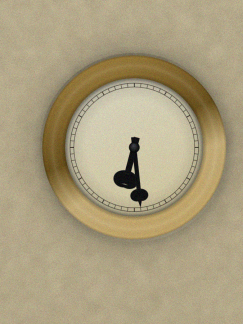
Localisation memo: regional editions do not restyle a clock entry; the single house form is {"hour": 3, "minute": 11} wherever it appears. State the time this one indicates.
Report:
{"hour": 6, "minute": 29}
